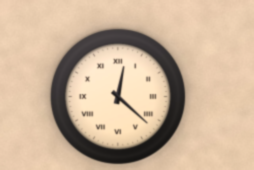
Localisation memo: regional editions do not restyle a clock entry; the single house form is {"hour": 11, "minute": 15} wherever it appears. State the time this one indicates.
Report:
{"hour": 12, "minute": 22}
